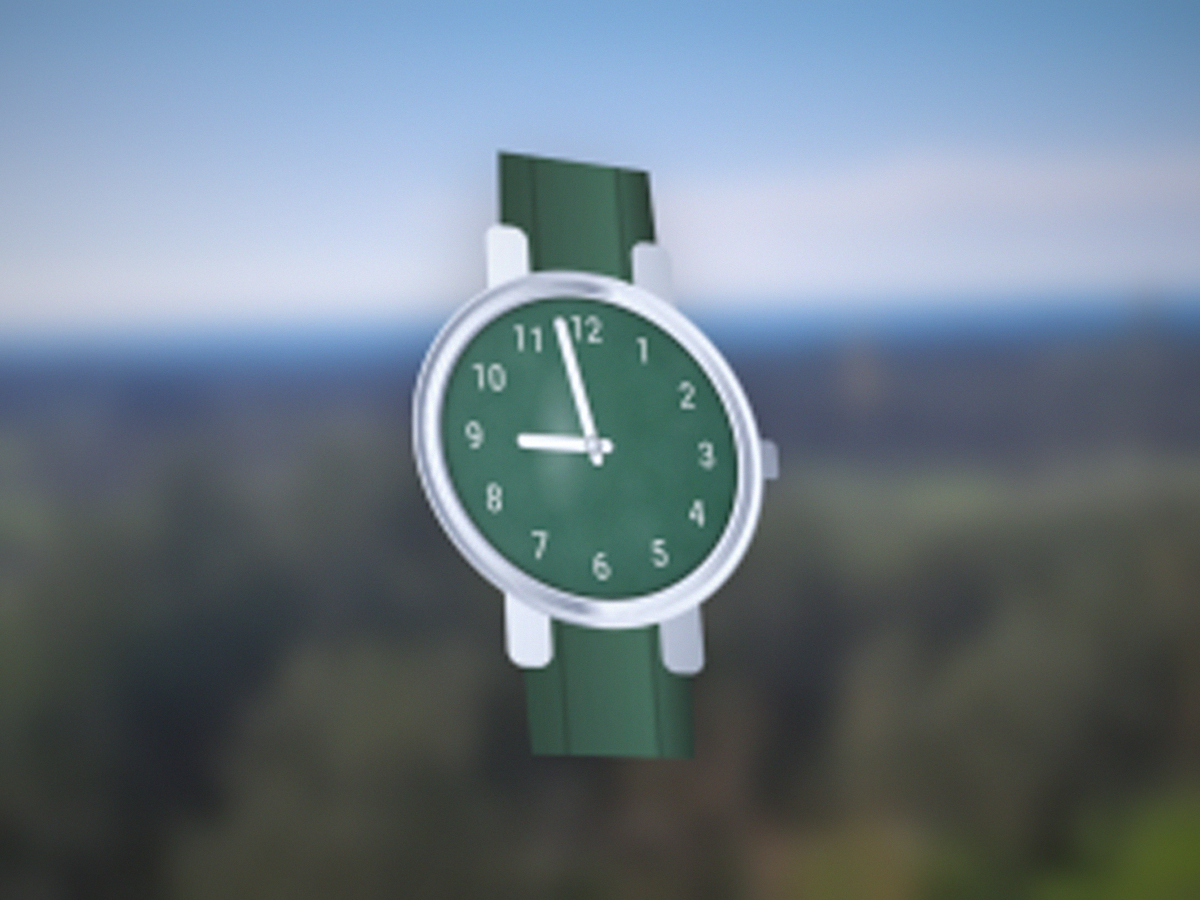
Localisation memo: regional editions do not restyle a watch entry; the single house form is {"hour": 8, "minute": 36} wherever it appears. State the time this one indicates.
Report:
{"hour": 8, "minute": 58}
